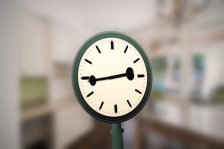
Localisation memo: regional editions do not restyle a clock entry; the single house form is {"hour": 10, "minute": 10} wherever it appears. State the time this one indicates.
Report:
{"hour": 2, "minute": 44}
